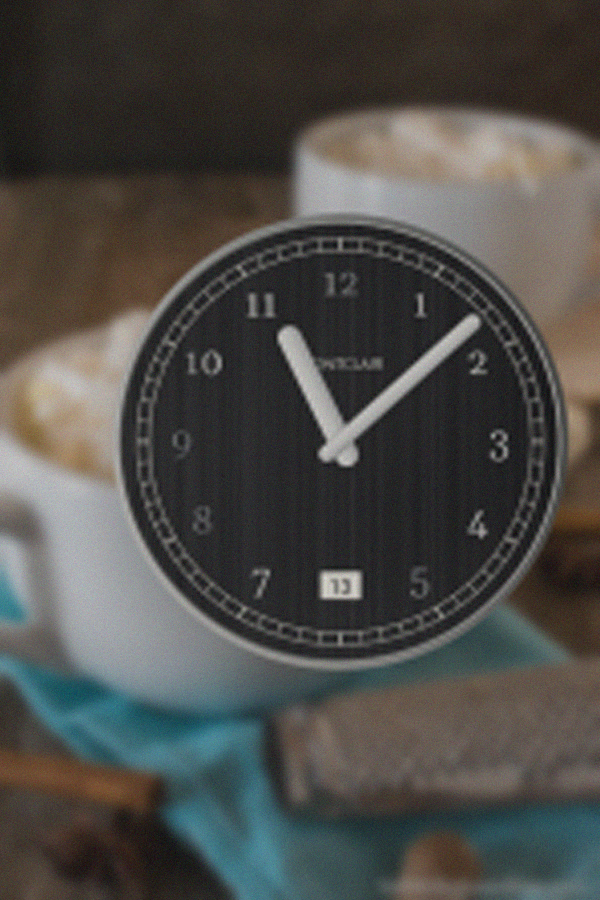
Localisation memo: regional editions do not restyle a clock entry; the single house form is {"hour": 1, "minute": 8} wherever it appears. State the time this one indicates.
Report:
{"hour": 11, "minute": 8}
